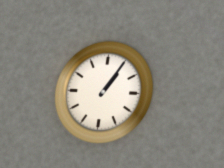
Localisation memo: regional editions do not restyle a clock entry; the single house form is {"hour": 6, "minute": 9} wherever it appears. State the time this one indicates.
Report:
{"hour": 1, "minute": 5}
